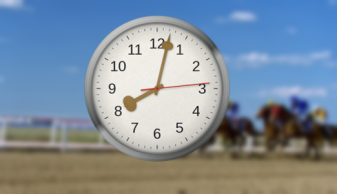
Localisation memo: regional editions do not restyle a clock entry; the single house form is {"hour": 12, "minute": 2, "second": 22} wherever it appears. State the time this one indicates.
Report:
{"hour": 8, "minute": 2, "second": 14}
